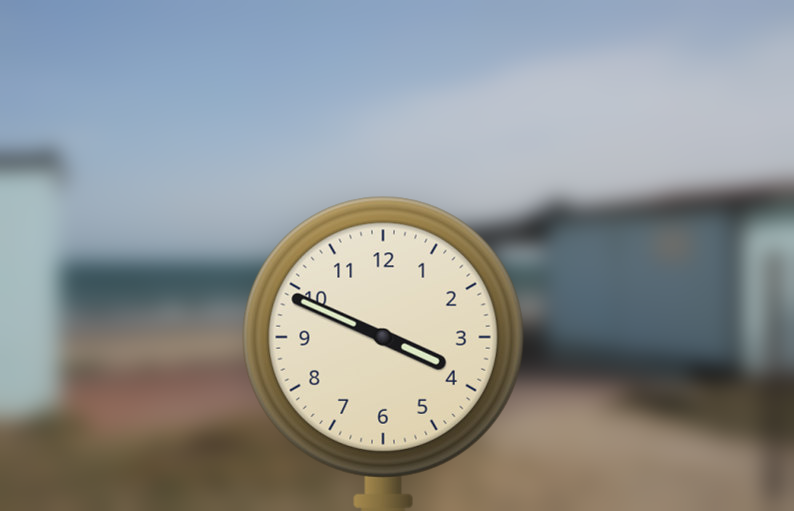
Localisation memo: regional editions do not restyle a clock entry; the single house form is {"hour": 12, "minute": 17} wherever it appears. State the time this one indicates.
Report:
{"hour": 3, "minute": 49}
